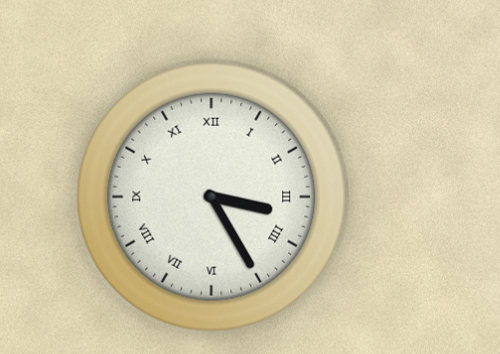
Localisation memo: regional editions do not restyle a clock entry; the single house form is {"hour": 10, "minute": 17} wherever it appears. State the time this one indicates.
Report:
{"hour": 3, "minute": 25}
